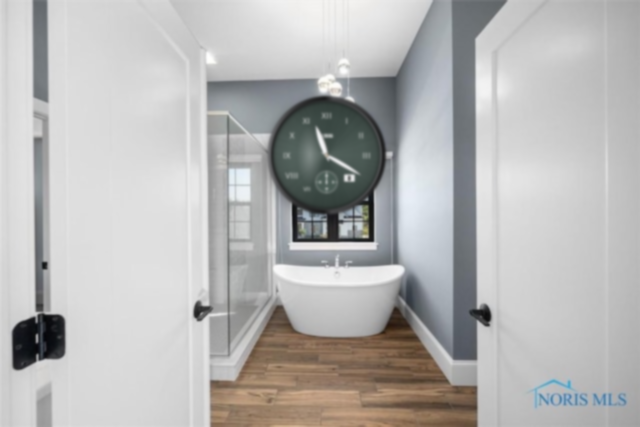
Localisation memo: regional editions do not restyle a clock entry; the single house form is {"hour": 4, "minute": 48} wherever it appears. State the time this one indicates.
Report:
{"hour": 11, "minute": 20}
